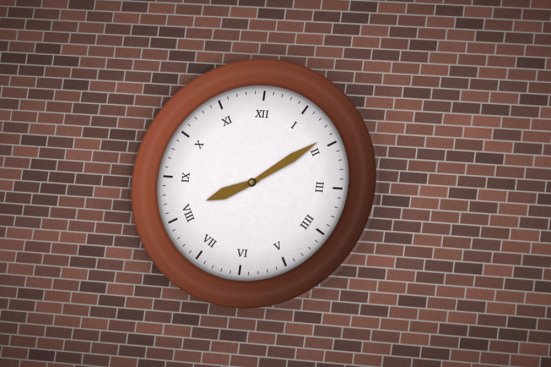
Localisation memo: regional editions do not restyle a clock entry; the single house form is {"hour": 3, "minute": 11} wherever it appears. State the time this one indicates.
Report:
{"hour": 8, "minute": 9}
